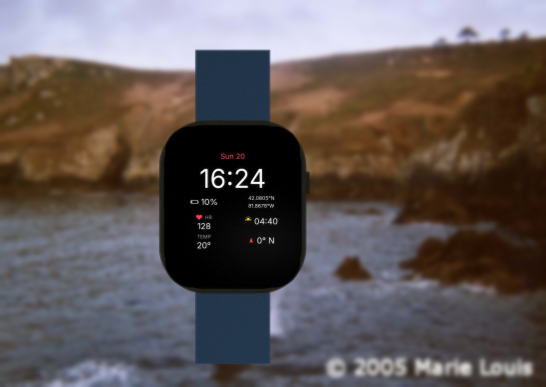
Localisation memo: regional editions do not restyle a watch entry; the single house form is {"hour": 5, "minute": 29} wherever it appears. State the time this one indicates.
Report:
{"hour": 16, "minute": 24}
